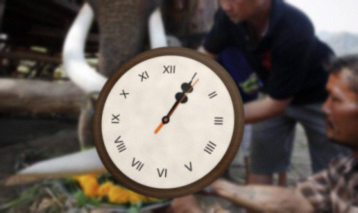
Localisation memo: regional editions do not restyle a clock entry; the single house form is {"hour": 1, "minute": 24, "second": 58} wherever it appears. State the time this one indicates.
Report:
{"hour": 1, "minute": 5, "second": 6}
